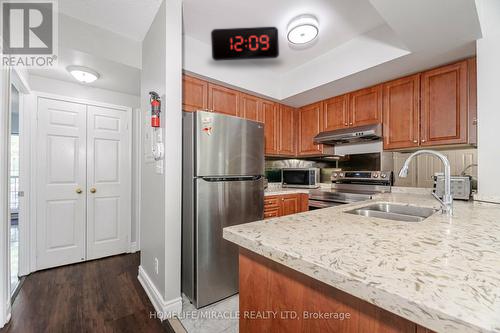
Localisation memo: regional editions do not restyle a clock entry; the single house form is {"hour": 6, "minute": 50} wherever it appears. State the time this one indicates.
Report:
{"hour": 12, "minute": 9}
